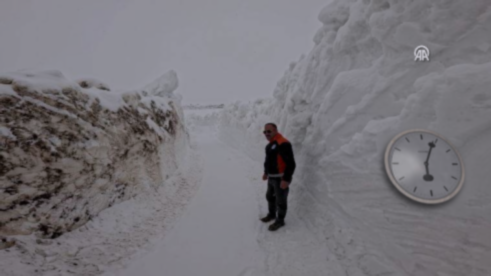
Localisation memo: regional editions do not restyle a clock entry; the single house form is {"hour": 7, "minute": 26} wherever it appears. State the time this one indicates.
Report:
{"hour": 6, "minute": 4}
